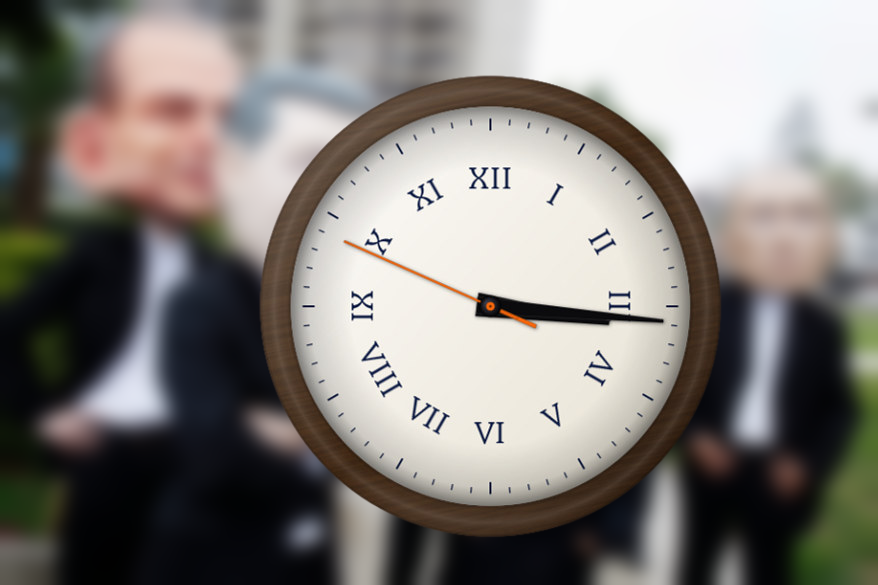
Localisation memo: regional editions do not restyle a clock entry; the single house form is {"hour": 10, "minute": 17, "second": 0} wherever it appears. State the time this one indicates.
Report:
{"hour": 3, "minute": 15, "second": 49}
